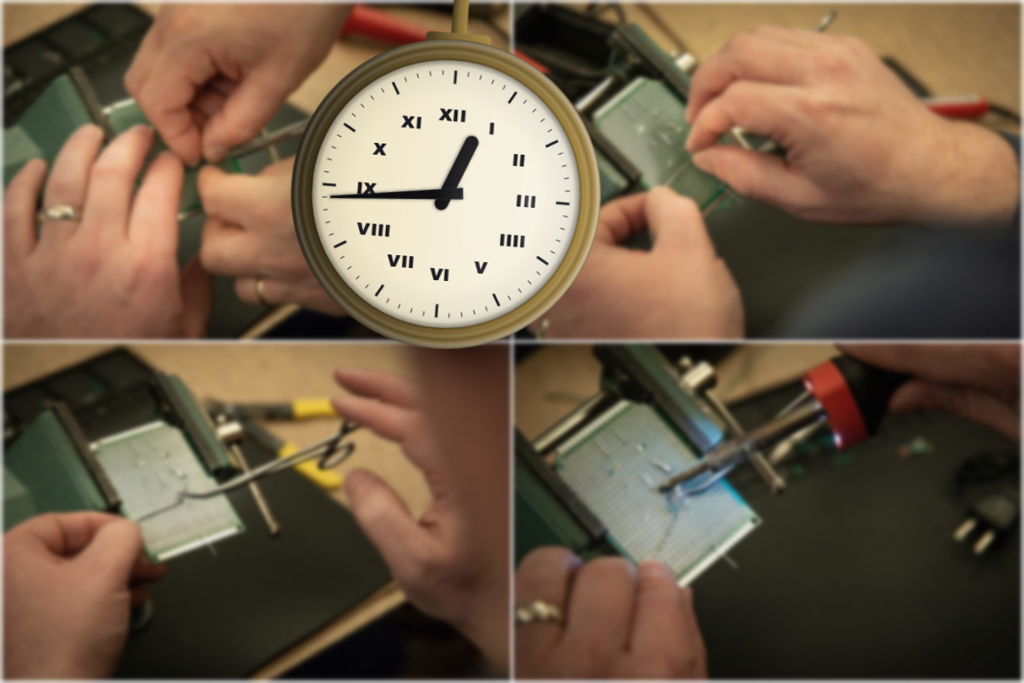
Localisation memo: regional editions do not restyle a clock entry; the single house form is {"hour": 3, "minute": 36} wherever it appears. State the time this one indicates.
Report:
{"hour": 12, "minute": 44}
